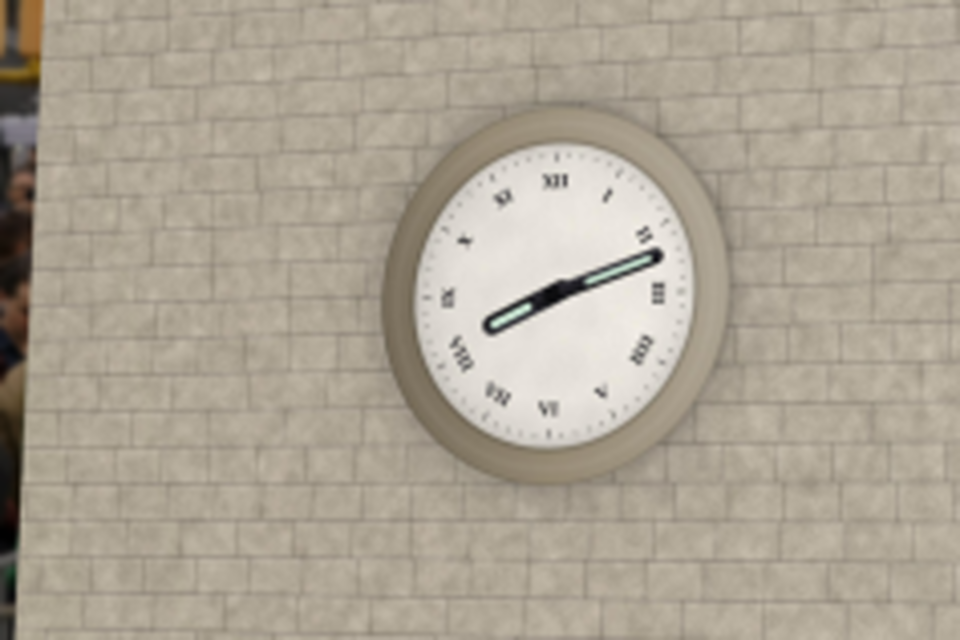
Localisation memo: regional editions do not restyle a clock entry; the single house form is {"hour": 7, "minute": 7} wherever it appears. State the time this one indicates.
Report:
{"hour": 8, "minute": 12}
